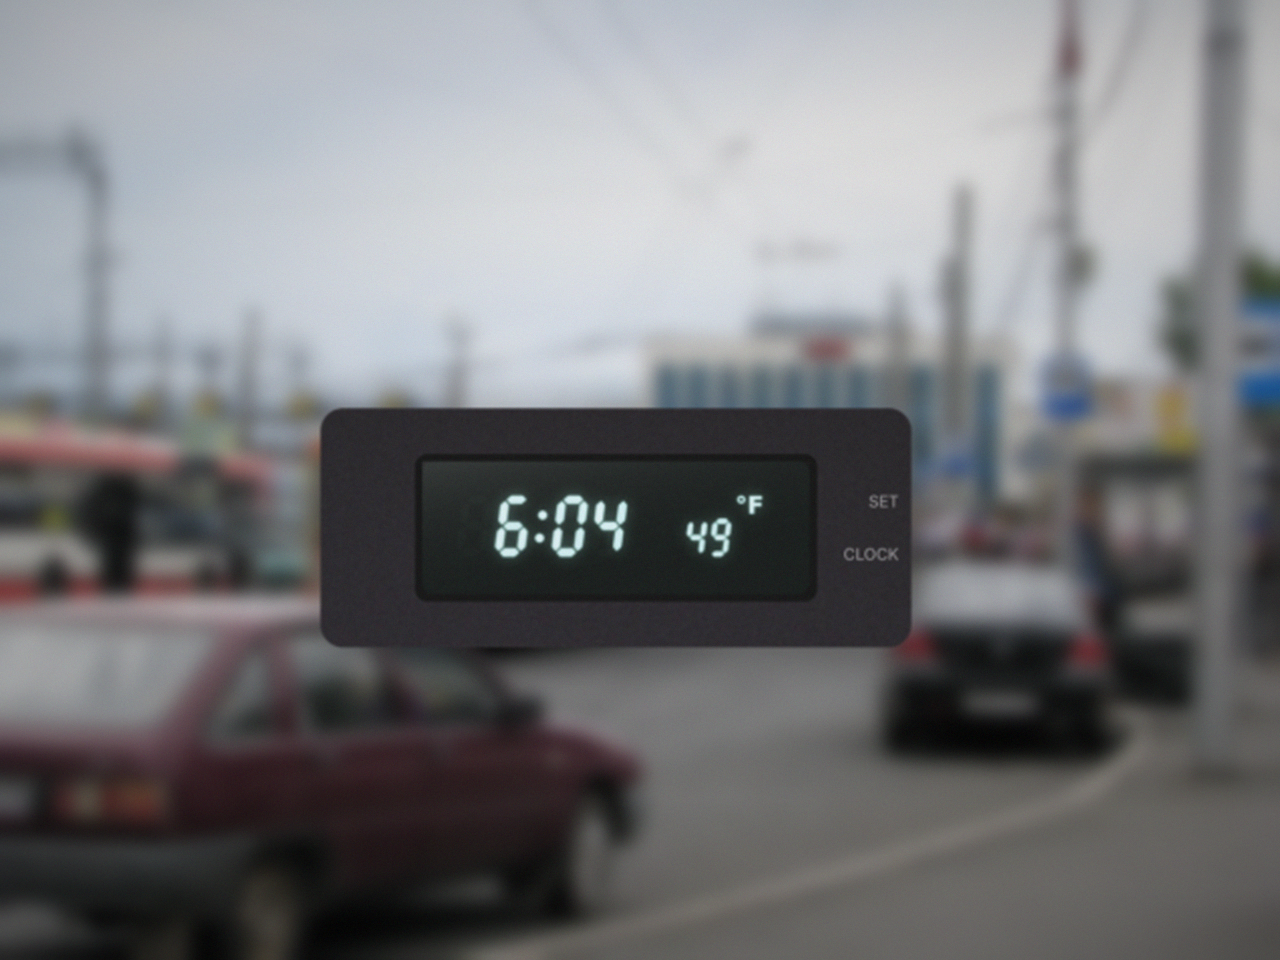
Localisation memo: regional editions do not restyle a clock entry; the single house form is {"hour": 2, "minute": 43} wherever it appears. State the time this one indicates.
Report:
{"hour": 6, "minute": 4}
